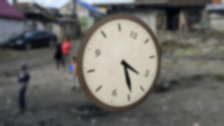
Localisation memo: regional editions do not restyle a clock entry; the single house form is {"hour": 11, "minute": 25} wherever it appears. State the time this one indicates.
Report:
{"hour": 3, "minute": 24}
